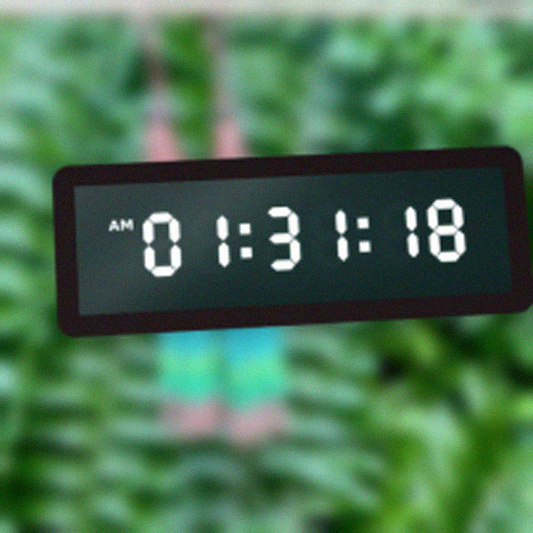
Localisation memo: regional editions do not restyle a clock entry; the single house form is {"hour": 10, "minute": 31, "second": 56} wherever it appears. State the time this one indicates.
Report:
{"hour": 1, "minute": 31, "second": 18}
